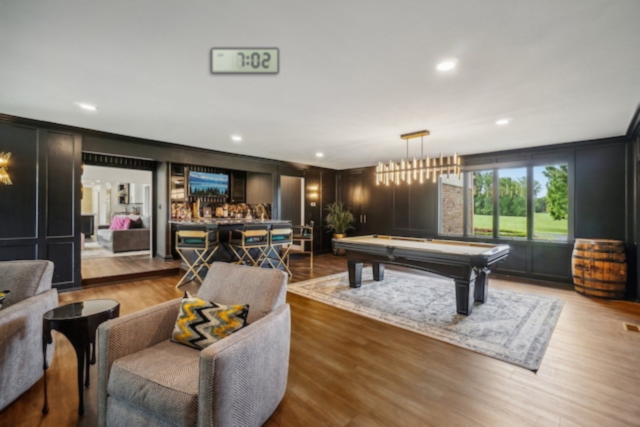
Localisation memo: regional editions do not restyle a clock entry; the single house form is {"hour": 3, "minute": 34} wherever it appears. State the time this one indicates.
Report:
{"hour": 7, "minute": 2}
